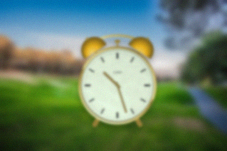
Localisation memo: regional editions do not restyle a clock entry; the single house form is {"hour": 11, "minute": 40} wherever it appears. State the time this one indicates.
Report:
{"hour": 10, "minute": 27}
